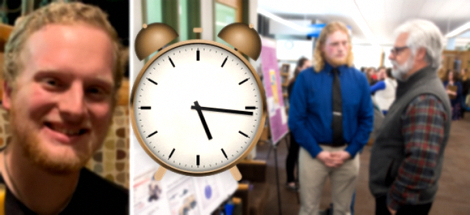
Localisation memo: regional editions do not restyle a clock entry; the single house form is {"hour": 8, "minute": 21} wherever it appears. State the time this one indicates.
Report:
{"hour": 5, "minute": 16}
